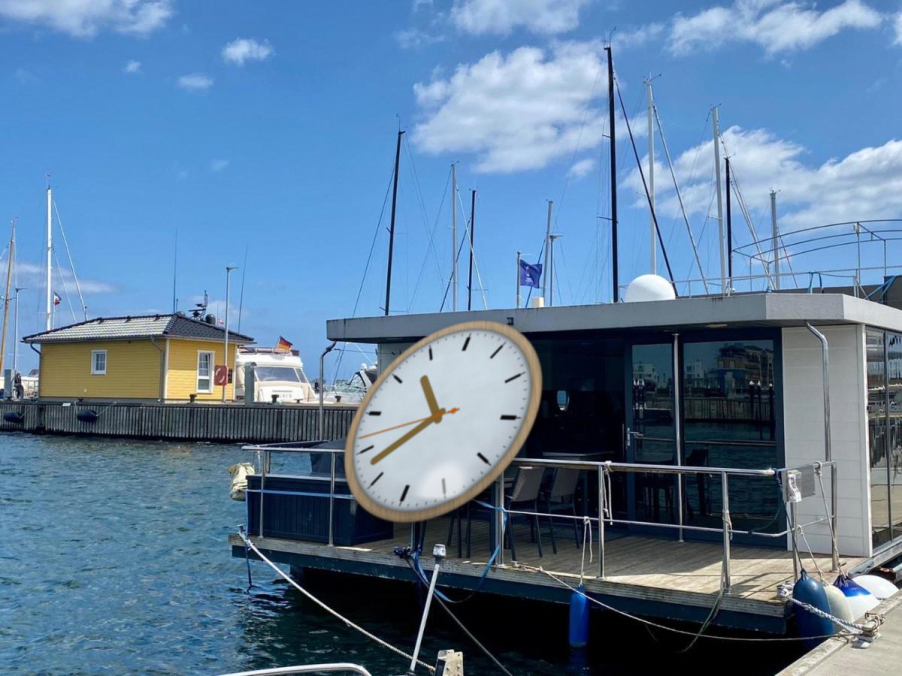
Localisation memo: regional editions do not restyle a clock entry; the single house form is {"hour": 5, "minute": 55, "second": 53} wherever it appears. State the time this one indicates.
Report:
{"hour": 10, "minute": 37, "second": 42}
